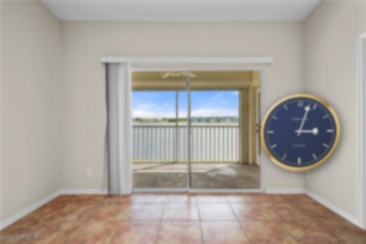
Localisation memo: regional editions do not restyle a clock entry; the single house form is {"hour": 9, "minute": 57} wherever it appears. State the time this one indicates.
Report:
{"hour": 3, "minute": 3}
